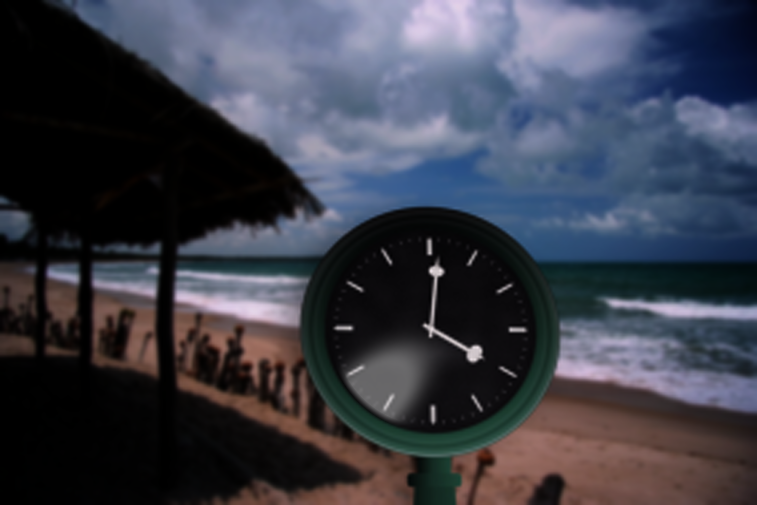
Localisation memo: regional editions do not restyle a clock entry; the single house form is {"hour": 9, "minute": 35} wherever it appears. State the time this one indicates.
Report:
{"hour": 4, "minute": 1}
